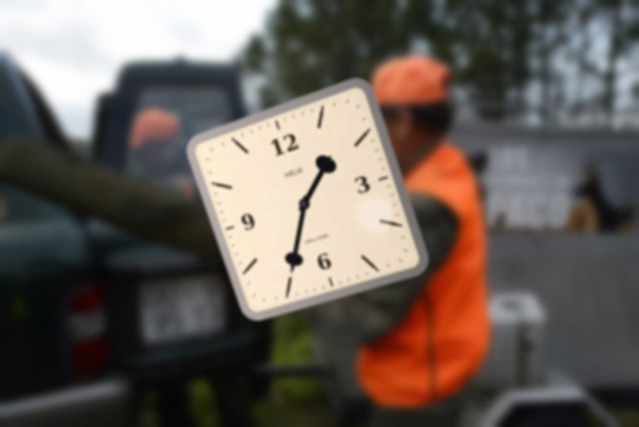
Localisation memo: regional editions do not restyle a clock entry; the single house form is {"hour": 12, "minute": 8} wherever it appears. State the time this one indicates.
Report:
{"hour": 1, "minute": 35}
